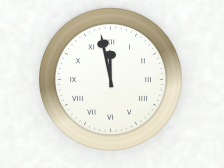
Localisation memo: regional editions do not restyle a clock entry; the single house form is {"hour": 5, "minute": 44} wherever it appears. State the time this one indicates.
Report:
{"hour": 11, "minute": 58}
